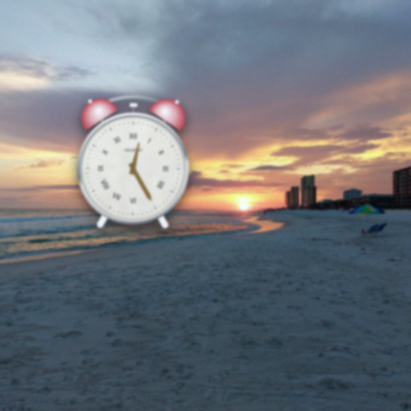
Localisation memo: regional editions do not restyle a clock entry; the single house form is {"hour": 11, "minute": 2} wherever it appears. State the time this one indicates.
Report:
{"hour": 12, "minute": 25}
